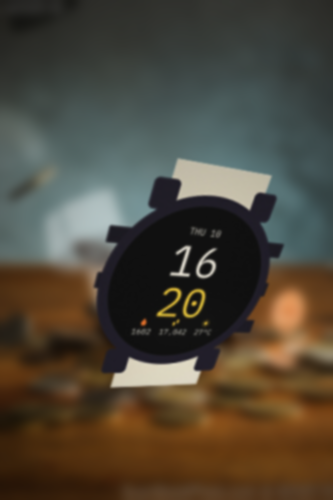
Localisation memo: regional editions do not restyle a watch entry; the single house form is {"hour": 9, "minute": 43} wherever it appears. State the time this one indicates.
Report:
{"hour": 16, "minute": 20}
